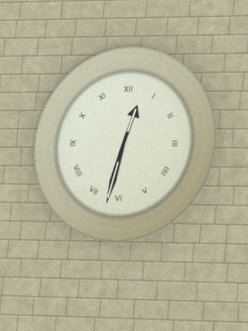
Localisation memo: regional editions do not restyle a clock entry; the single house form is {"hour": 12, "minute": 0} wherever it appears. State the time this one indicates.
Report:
{"hour": 12, "minute": 32}
